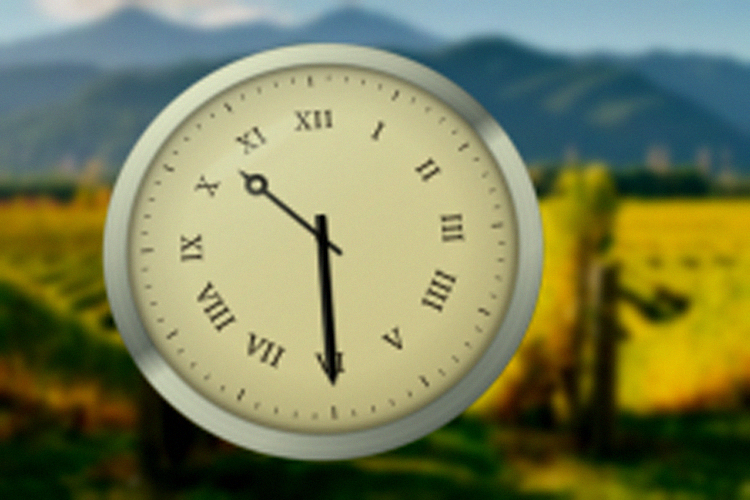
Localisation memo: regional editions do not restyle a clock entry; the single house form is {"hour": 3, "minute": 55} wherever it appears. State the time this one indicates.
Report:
{"hour": 10, "minute": 30}
